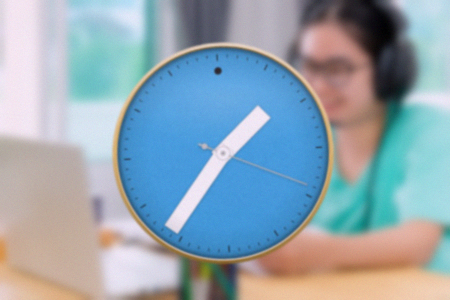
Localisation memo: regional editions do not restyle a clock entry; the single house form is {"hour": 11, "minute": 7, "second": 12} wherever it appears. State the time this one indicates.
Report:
{"hour": 1, "minute": 36, "second": 19}
